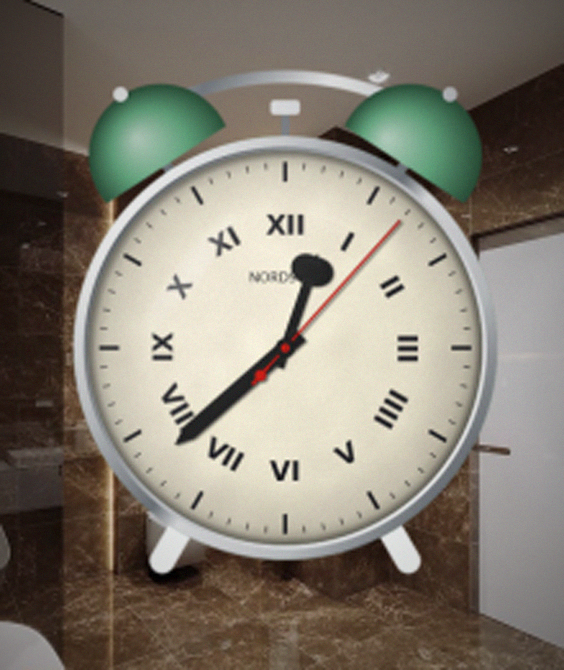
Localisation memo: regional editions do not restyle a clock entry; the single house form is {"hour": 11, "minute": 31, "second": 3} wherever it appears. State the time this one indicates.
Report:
{"hour": 12, "minute": 38, "second": 7}
